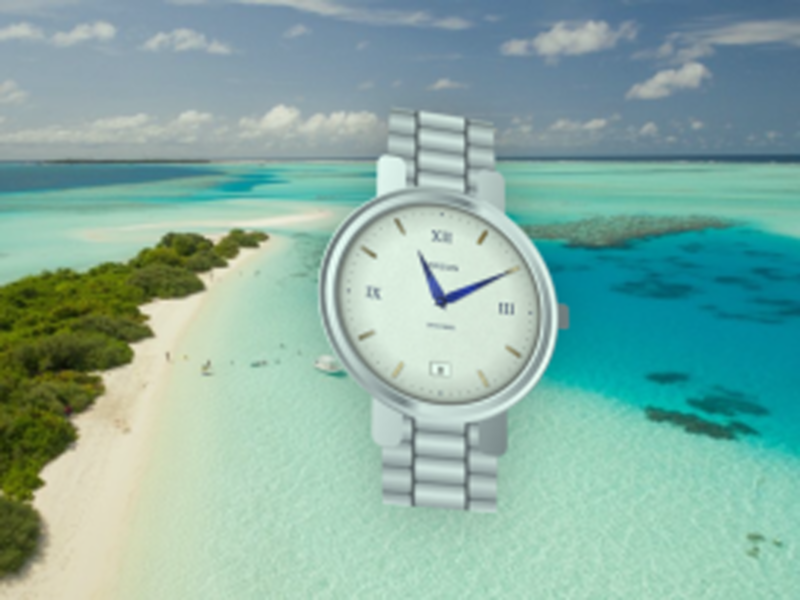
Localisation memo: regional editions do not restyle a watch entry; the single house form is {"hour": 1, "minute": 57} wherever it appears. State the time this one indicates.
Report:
{"hour": 11, "minute": 10}
